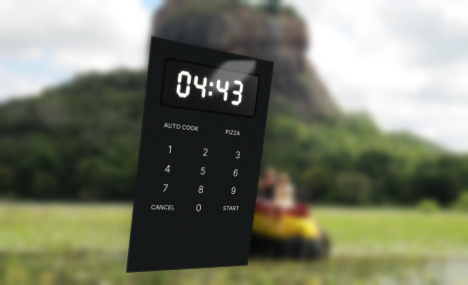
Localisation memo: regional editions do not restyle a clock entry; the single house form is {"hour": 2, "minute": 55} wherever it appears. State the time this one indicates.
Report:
{"hour": 4, "minute": 43}
